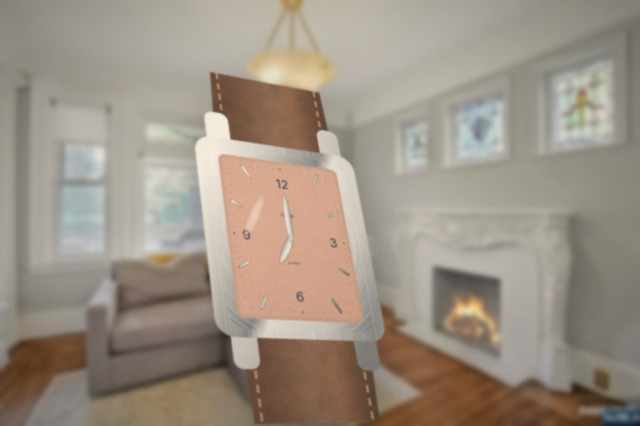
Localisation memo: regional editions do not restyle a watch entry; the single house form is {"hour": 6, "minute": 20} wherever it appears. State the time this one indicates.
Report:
{"hour": 7, "minute": 0}
